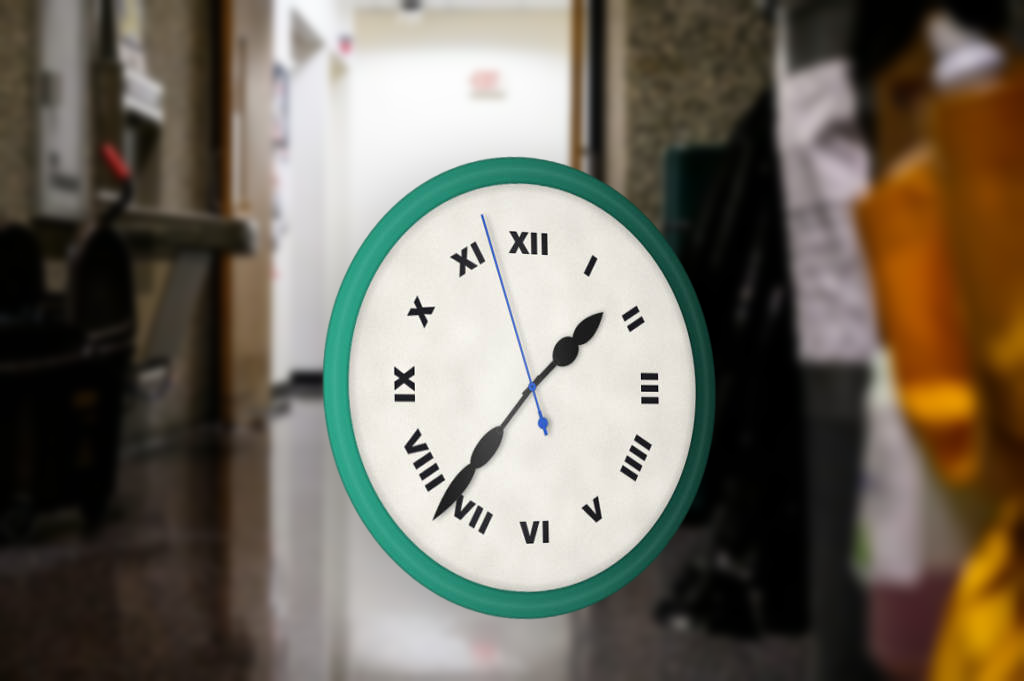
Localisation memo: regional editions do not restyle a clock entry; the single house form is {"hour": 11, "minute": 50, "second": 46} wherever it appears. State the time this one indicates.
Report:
{"hour": 1, "minute": 36, "second": 57}
